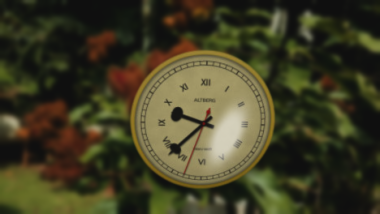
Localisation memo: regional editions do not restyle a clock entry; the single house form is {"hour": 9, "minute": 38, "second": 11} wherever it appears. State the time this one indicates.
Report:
{"hour": 9, "minute": 37, "second": 33}
